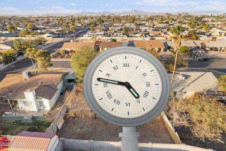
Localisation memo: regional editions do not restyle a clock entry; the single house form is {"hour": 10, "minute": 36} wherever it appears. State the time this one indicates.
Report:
{"hour": 4, "minute": 47}
